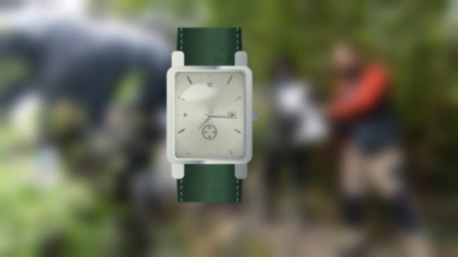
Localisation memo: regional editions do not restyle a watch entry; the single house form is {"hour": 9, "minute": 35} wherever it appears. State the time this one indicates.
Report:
{"hour": 7, "minute": 16}
